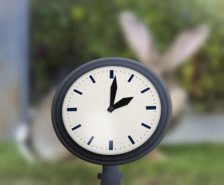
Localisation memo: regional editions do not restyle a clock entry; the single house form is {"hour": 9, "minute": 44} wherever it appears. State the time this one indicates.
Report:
{"hour": 2, "minute": 1}
